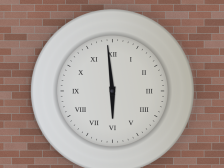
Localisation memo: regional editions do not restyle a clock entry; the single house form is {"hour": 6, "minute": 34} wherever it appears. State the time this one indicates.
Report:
{"hour": 5, "minute": 59}
